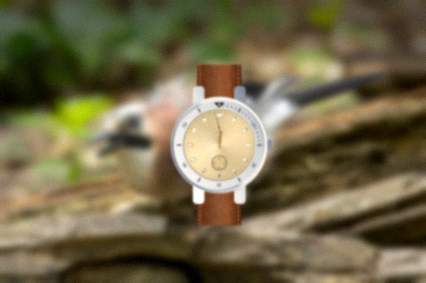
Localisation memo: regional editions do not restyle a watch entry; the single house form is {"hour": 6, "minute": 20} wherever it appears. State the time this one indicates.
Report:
{"hour": 11, "minute": 59}
